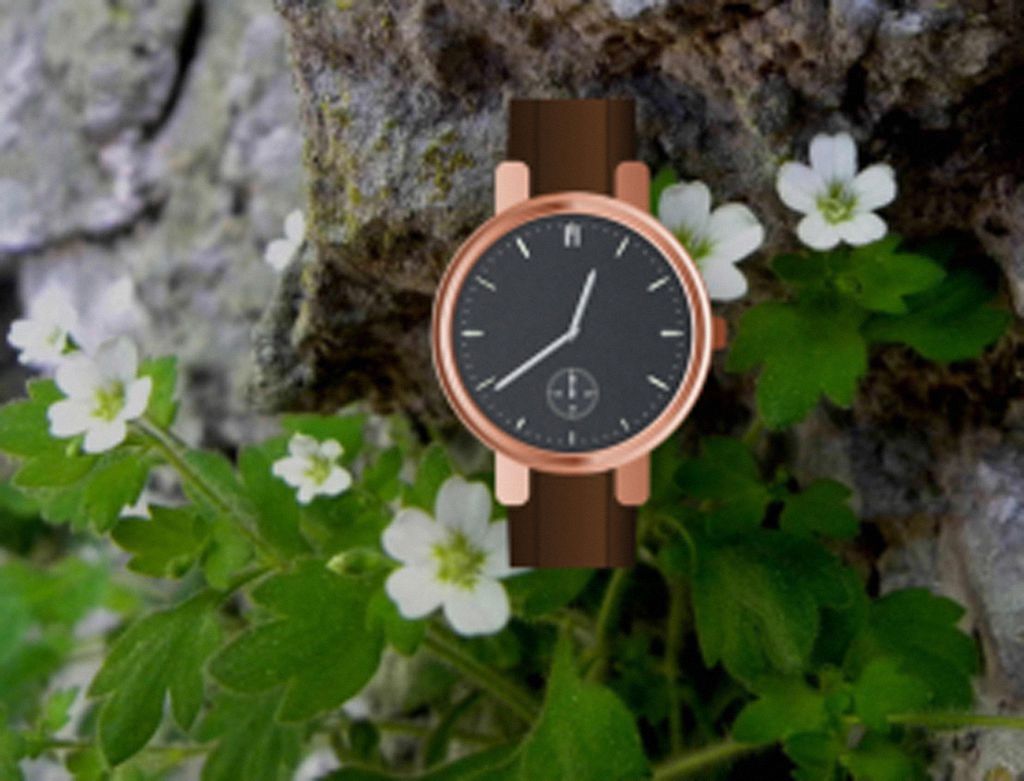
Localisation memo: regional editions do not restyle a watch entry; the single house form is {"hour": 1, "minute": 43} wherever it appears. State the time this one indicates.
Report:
{"hour": 12, "minute": 39}
